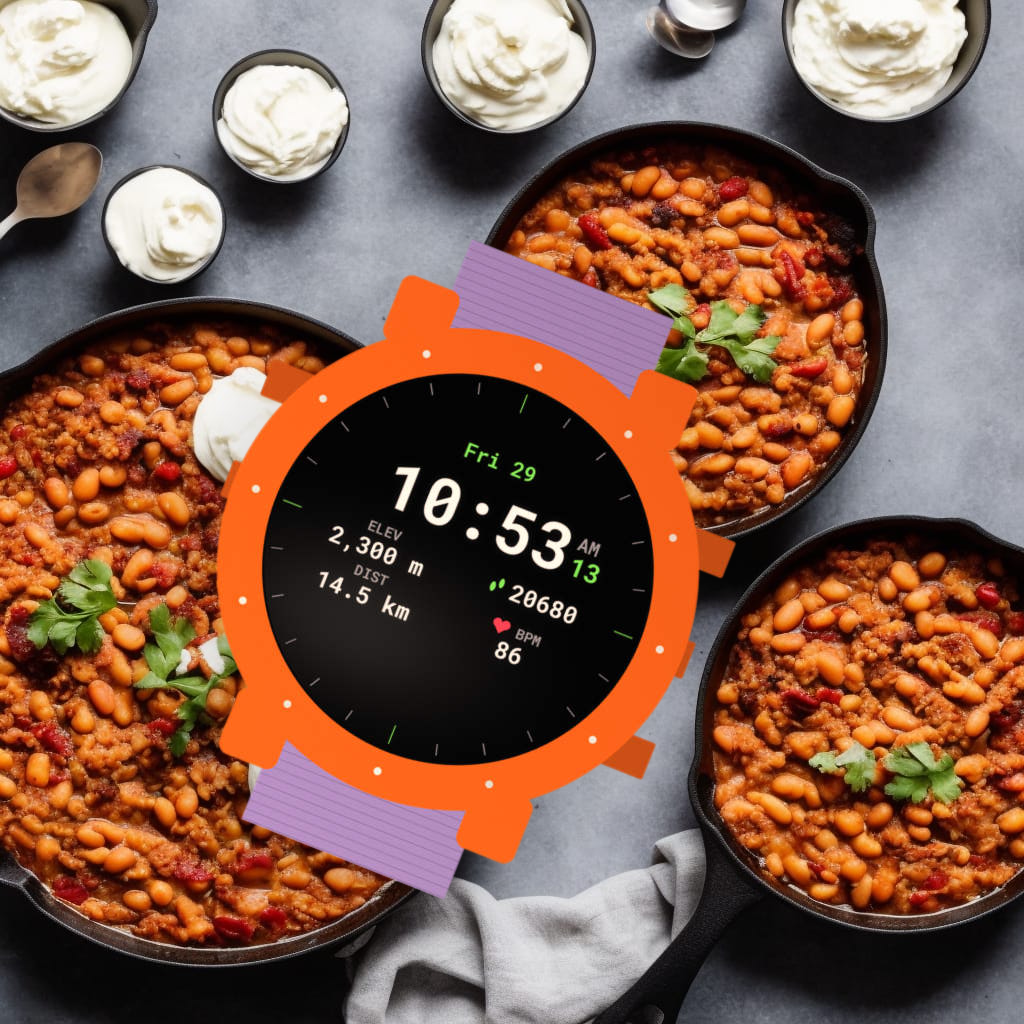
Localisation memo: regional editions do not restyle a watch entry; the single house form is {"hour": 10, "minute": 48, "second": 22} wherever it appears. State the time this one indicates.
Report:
{"hour": 10, "minute": 53, "second": 13}
